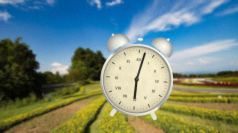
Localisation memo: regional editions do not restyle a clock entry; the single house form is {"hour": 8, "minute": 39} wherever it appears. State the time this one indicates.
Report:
{"hour": 6, "minute": 2}
